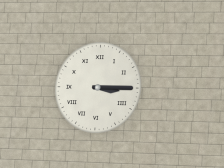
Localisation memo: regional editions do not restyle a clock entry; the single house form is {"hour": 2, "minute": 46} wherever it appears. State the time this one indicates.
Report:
{"hour": 3, "minute": 15}
